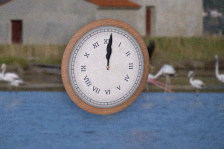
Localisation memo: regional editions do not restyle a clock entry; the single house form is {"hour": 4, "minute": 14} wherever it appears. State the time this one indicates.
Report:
{"hour": 12, "minute": 1}
